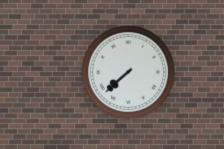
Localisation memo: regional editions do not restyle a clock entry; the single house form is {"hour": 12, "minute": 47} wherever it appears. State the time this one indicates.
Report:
{"hour": 7, "minute": 38}
